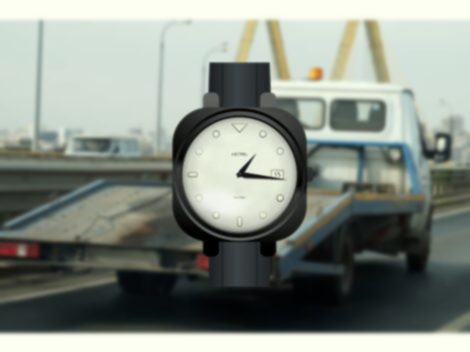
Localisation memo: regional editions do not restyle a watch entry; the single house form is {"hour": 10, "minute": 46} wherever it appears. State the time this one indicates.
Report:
{"hour": 1, "minute": 16}
